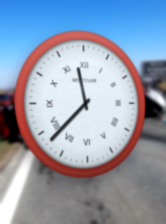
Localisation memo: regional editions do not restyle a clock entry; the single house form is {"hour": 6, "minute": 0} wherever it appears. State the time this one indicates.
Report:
{"hour": 11, "minute": 38}
